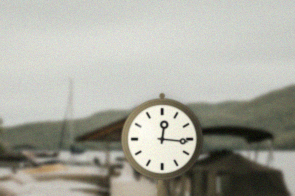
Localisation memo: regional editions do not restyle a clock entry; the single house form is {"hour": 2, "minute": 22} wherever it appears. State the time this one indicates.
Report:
{"hour": 12, "minute": 16}
